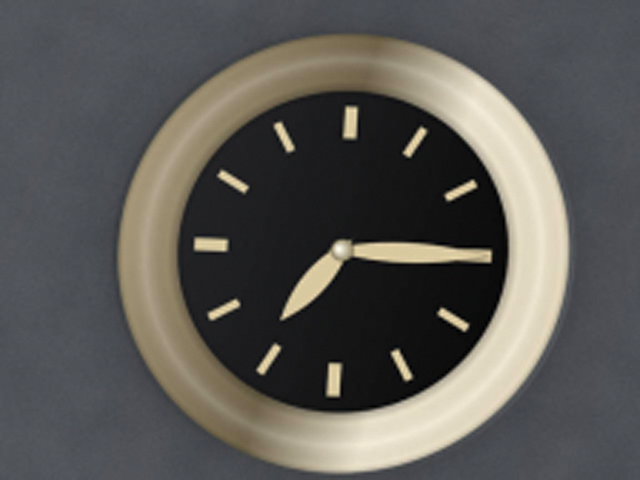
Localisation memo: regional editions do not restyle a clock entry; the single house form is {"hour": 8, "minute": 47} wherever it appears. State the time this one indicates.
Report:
{"hour": 7, "minute": 15}
